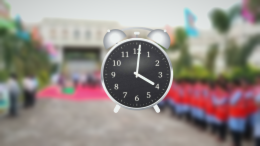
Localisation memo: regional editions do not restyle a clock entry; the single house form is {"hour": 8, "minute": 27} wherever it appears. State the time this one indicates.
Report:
{"hour": 4, "minute": 1}
